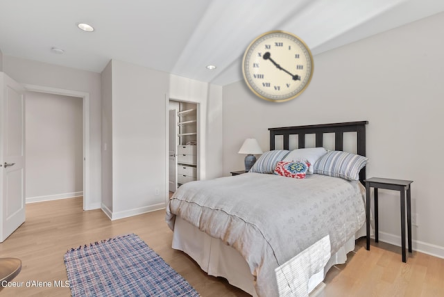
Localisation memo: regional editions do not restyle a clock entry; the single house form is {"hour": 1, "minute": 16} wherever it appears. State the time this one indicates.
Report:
{"hour": 10, "minute": 20}
